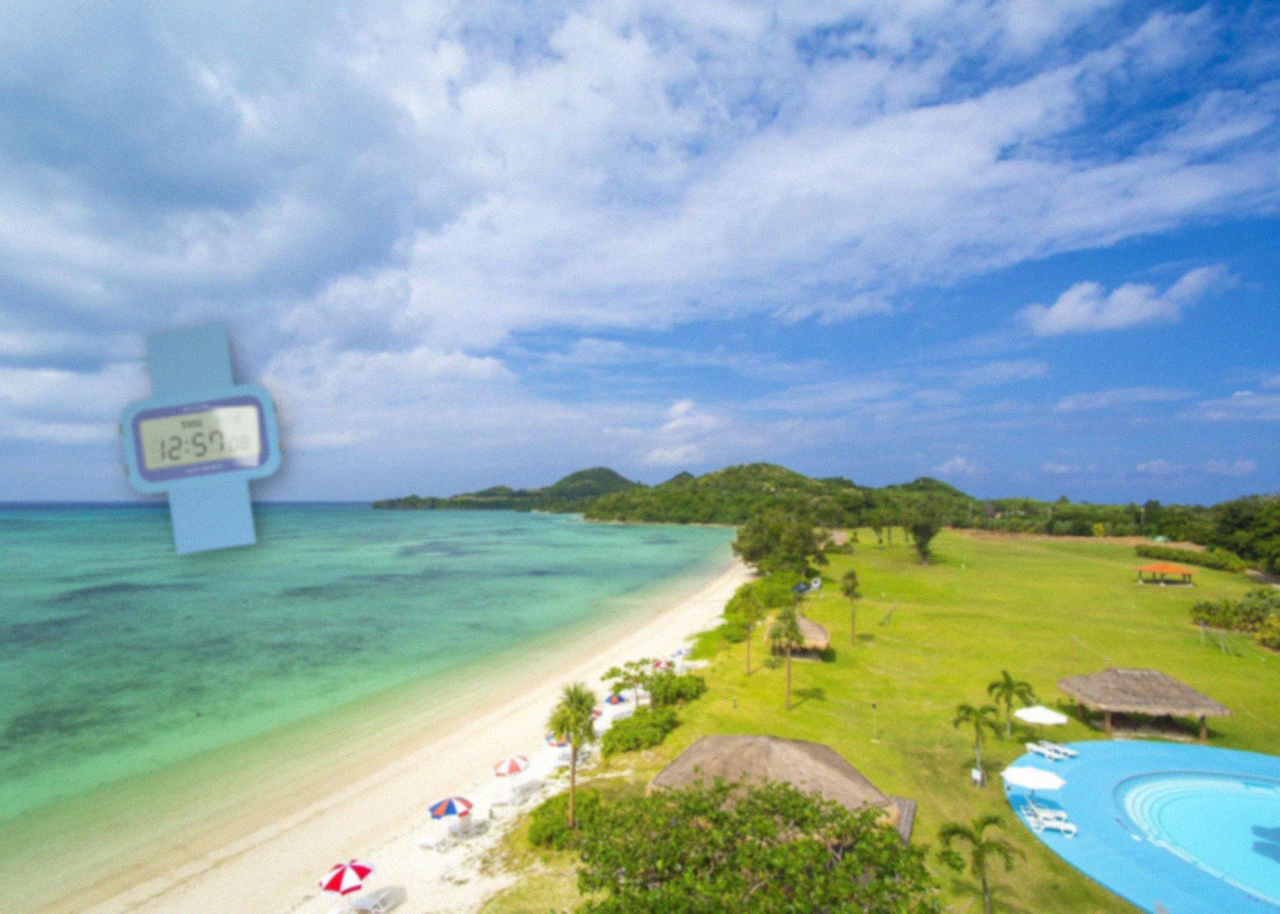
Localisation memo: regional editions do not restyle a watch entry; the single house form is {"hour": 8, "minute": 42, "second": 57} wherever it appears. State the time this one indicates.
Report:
{"hour": 12, "minute": 57, "second": 8}
